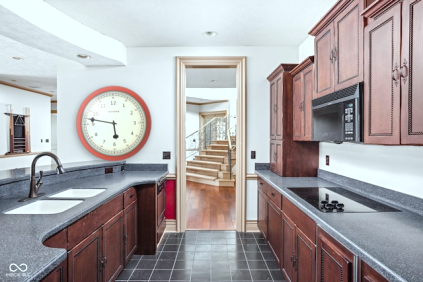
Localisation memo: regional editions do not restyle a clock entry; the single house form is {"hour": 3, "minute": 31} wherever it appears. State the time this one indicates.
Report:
{"hour": 5, "minute": 47}
